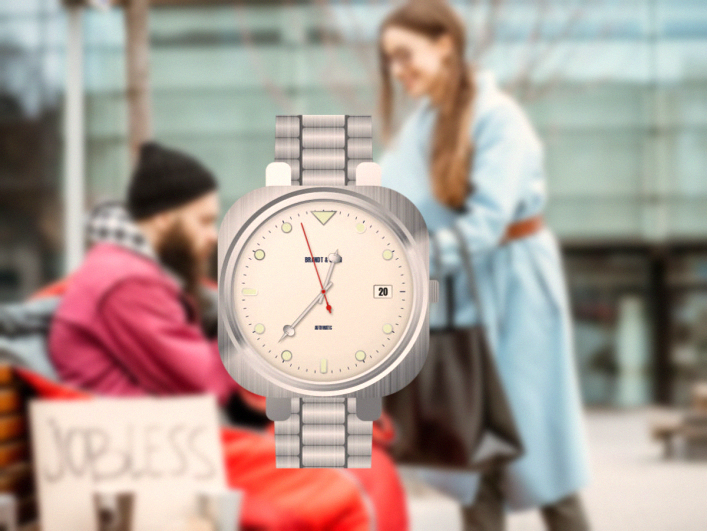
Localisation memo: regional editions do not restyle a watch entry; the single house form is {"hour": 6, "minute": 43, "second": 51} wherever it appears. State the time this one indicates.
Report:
{"hour": 12, "minute": 36, "second": 57}
